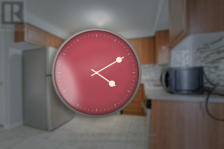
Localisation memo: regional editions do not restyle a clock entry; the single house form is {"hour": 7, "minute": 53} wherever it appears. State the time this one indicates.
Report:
{"hour": 4, "minute": 10}
